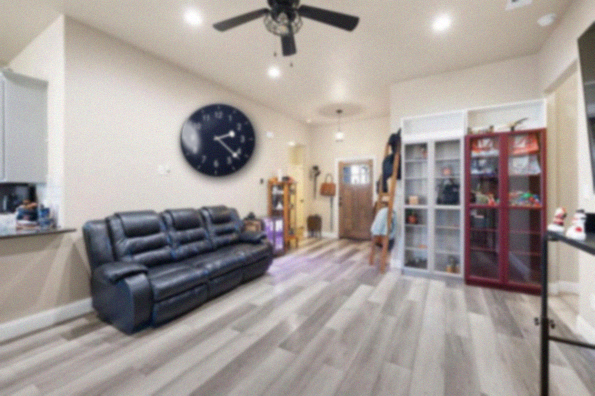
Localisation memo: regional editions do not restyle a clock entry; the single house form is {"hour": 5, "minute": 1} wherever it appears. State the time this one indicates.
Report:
{"hour": 2, "minute": 22}
